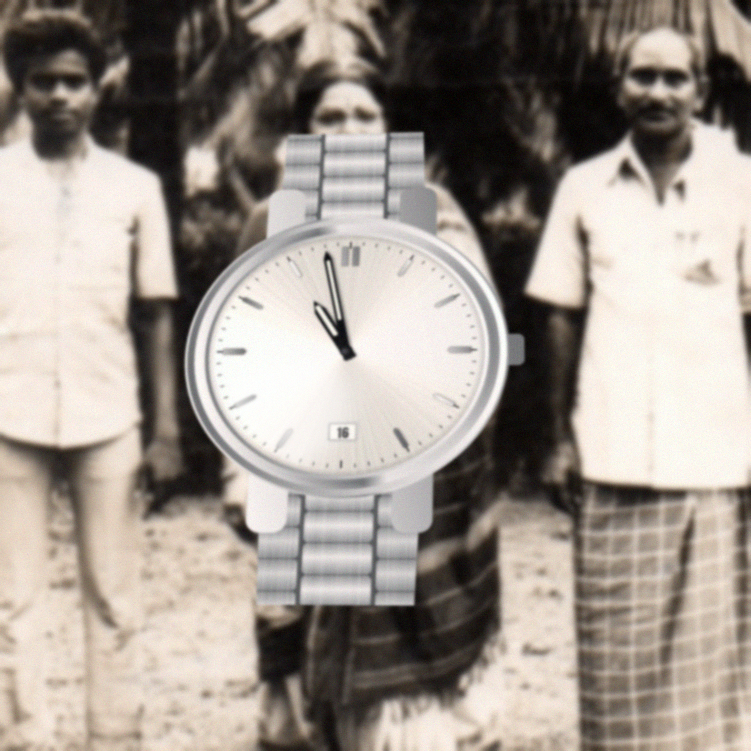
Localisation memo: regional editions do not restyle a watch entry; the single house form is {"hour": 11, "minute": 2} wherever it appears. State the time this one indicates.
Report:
{"hour": 10, "minute": 58}
